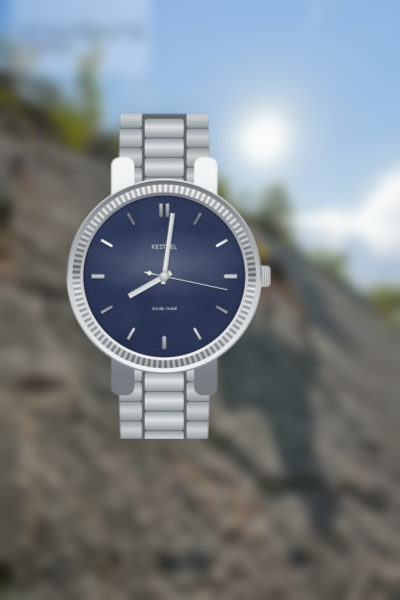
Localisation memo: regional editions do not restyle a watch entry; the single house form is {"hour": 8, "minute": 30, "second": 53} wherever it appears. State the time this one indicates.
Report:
{"hour": 8, "minute": 1, "second": 17}
